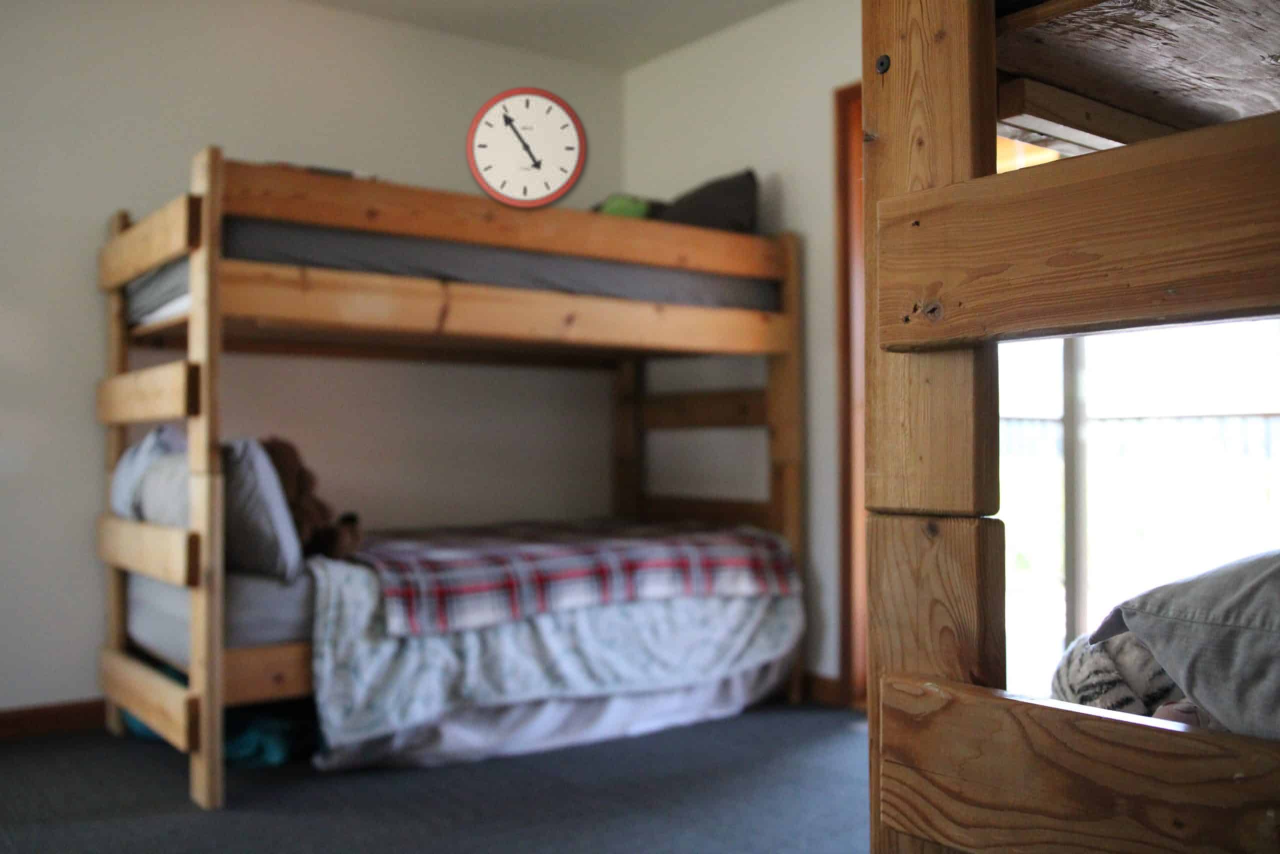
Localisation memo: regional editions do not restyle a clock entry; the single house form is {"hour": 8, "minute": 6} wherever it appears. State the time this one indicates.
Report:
{"hour": 4, "minute": 54}
